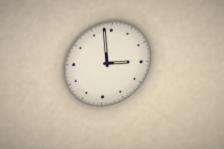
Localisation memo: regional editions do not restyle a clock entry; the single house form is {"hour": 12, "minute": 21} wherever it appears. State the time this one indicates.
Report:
{"hour": 2, "minute": 58}
